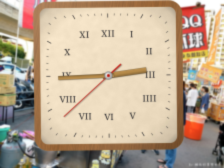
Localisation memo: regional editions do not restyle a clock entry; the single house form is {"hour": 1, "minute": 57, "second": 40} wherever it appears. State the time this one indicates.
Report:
{"hour": 2, "minute": 44, "second": 38}
